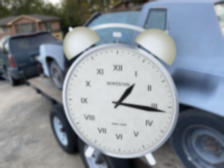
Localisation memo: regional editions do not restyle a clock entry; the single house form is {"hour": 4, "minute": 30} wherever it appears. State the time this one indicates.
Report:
{"hour": 1, "minute": 16}
